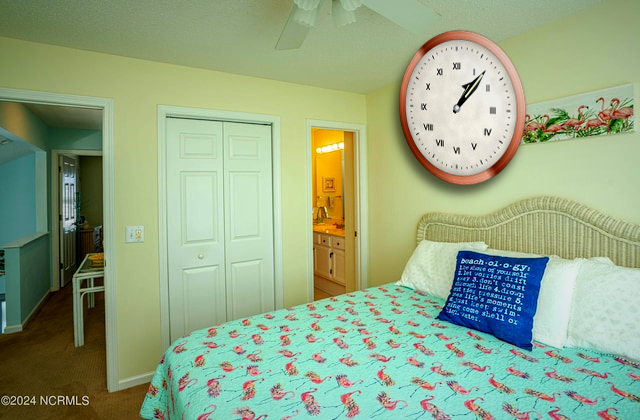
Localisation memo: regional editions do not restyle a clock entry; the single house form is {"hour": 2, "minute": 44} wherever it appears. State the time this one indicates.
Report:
{"hour": 1, "minute": 7}
